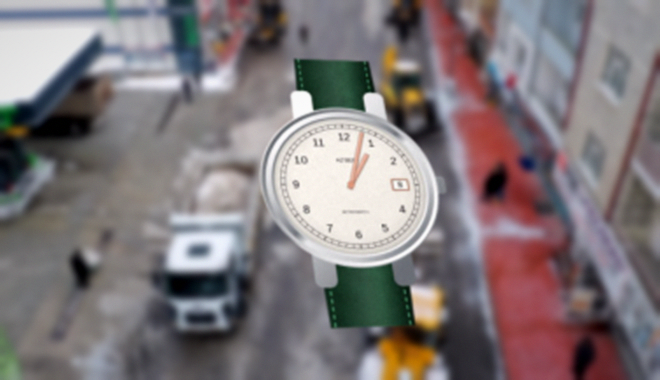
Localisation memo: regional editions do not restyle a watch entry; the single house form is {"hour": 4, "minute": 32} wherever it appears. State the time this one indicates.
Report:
{"hour": 1, "minute": 3}
